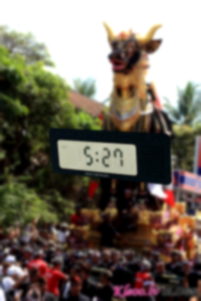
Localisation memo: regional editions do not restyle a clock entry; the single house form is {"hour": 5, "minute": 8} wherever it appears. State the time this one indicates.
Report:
{"hour": 5, "minute": 27}
